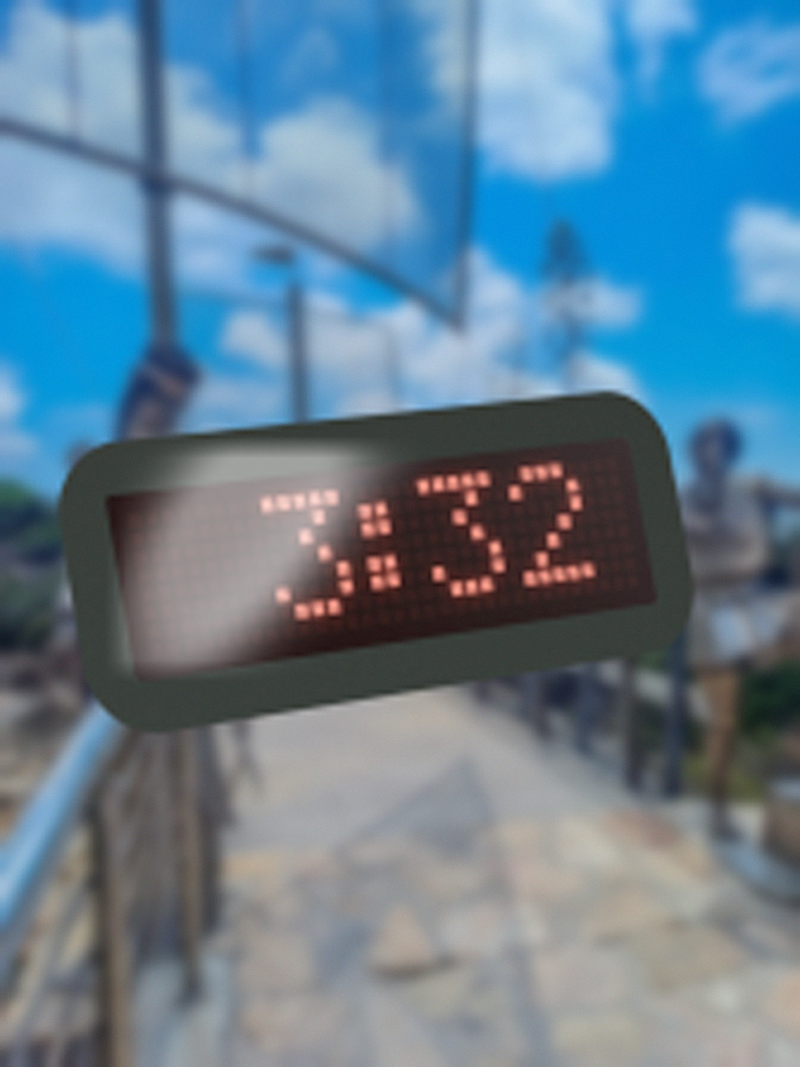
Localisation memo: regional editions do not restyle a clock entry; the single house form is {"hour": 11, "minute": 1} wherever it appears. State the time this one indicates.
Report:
{"hour": 3, "minute": 32}
